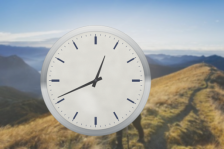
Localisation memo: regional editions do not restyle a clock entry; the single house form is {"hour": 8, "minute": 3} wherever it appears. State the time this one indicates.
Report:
{"hour": 12, "minute": 41}
